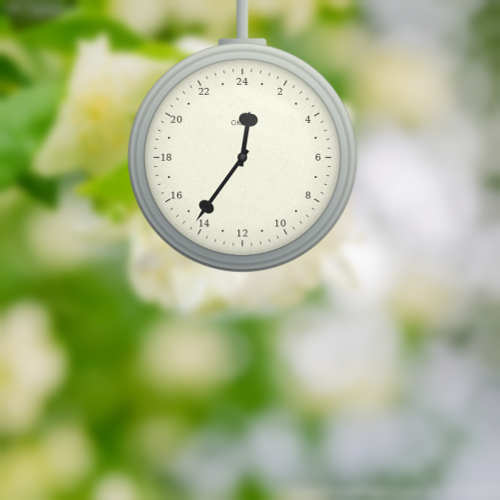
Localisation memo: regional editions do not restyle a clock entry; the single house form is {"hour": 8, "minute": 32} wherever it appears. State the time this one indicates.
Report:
{"hour": 0, "minute": 36}
